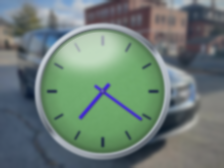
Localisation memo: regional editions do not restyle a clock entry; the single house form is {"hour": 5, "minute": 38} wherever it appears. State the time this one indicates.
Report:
{"hour": 7, "minute": 21}
